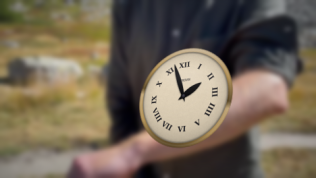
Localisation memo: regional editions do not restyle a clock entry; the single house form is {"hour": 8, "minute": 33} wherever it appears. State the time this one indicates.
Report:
{"hour": 1, "minute": 57}
